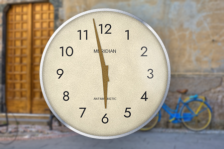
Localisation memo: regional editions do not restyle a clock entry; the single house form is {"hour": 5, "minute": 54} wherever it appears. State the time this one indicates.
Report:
{"hour": 5, "minute": 58}
